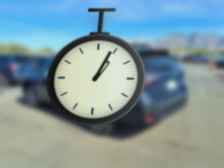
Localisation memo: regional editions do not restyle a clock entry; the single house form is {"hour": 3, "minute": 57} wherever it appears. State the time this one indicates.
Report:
{"hour": 1, "minute": 4}
